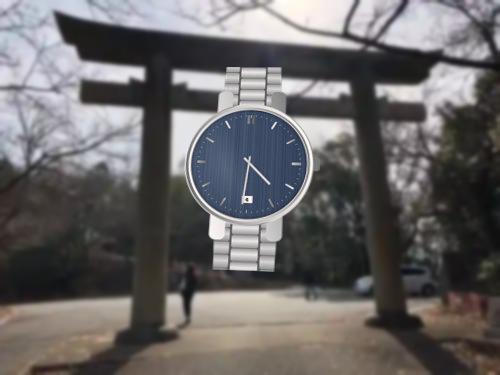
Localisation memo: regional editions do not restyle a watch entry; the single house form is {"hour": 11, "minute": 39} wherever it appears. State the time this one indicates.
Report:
{"hour": 4, "minute": 31}
